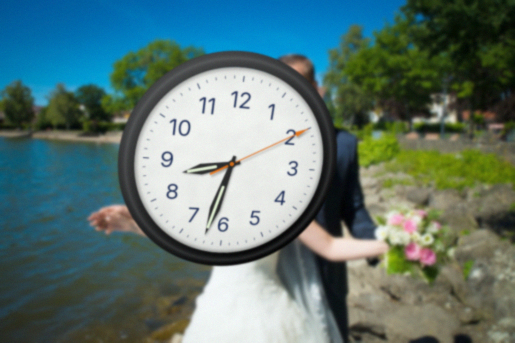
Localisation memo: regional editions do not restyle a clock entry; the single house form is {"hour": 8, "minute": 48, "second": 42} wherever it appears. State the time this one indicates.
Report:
{"hour": 8, "minute": 32, "second": 10}
